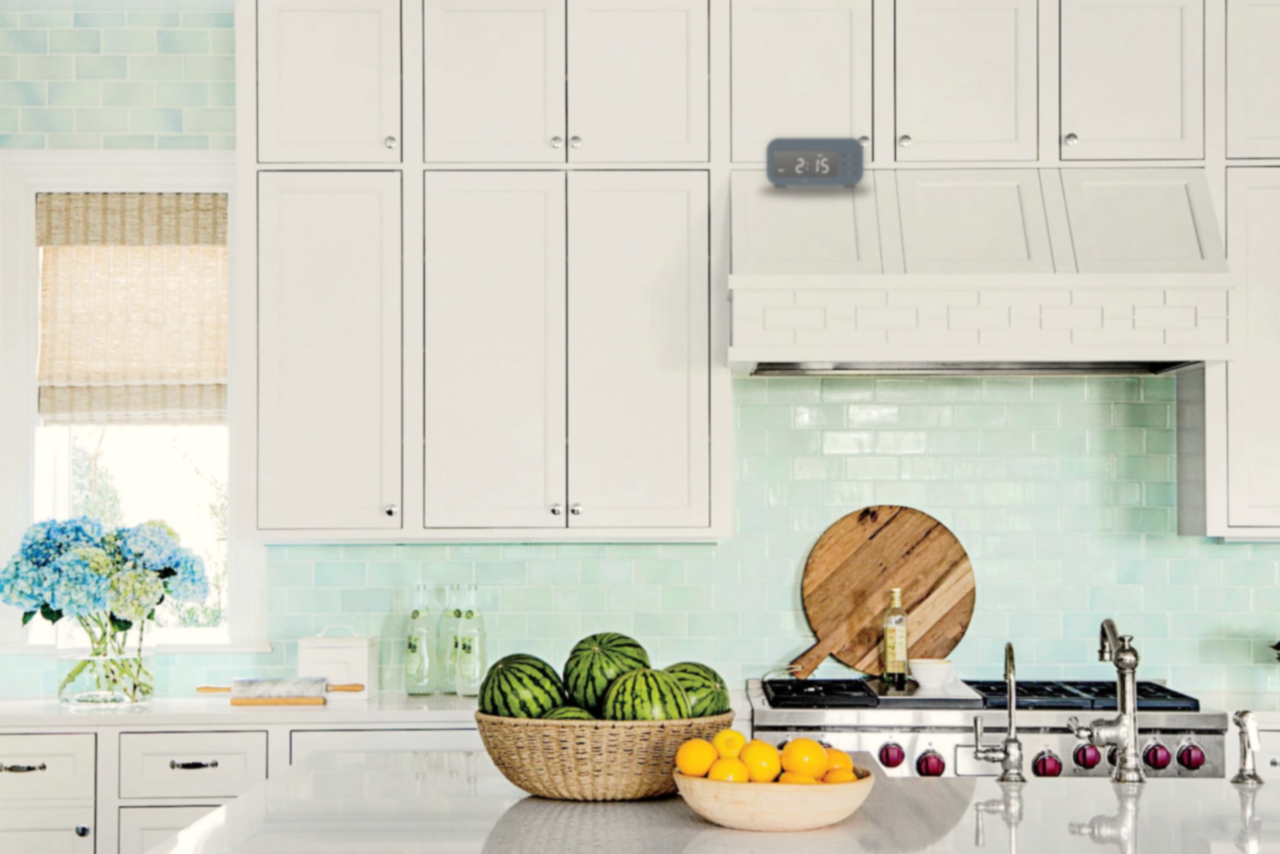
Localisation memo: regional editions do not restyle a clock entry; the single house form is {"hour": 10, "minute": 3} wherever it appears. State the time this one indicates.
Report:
{"hour": 2, "minute": 15}
